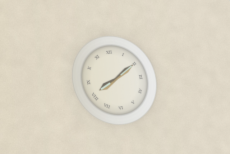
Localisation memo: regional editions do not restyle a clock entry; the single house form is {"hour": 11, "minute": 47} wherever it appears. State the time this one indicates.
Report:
{"hour": 8, "minute": 10}
